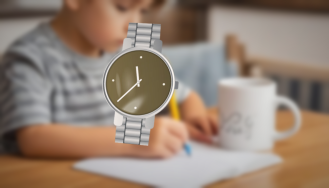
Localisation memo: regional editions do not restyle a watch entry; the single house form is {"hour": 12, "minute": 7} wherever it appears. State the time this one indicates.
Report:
{"hour": 11, "minute": 37}
